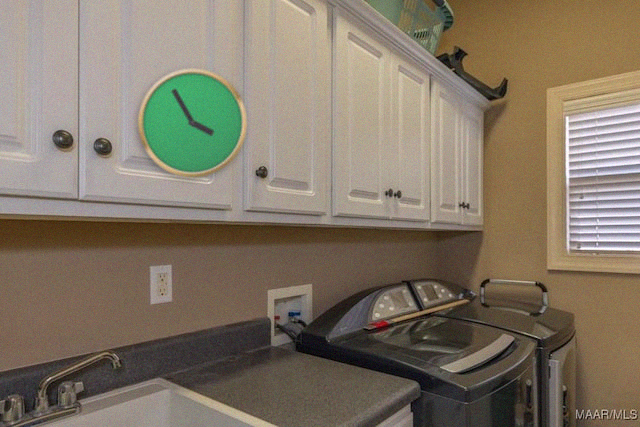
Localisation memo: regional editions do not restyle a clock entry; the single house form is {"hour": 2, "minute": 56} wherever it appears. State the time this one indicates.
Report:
{"hour": 3, "minute": 55}
